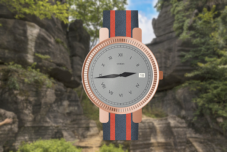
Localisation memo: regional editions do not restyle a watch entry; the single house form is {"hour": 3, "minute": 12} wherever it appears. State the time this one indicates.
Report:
{"hour": 2, "minute": 44}
